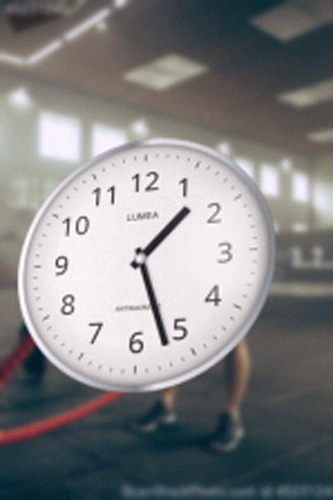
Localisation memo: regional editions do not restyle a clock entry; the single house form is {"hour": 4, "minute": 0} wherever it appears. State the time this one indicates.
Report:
{"hour": 1, "minute": 27}
